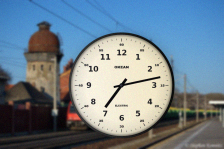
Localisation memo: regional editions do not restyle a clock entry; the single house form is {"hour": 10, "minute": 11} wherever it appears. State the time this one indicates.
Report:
{"hour": 7, "minute": 13}
